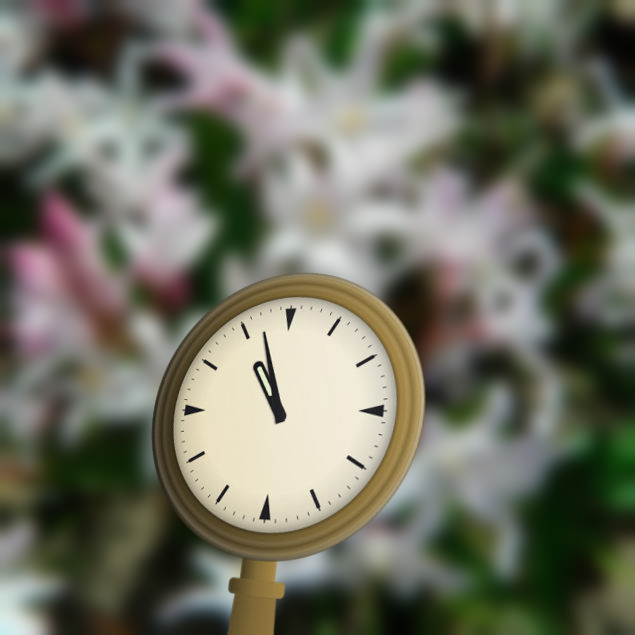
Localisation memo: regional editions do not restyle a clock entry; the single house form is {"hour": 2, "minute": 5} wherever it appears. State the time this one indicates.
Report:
{"hour": 10, "minute": 57}
